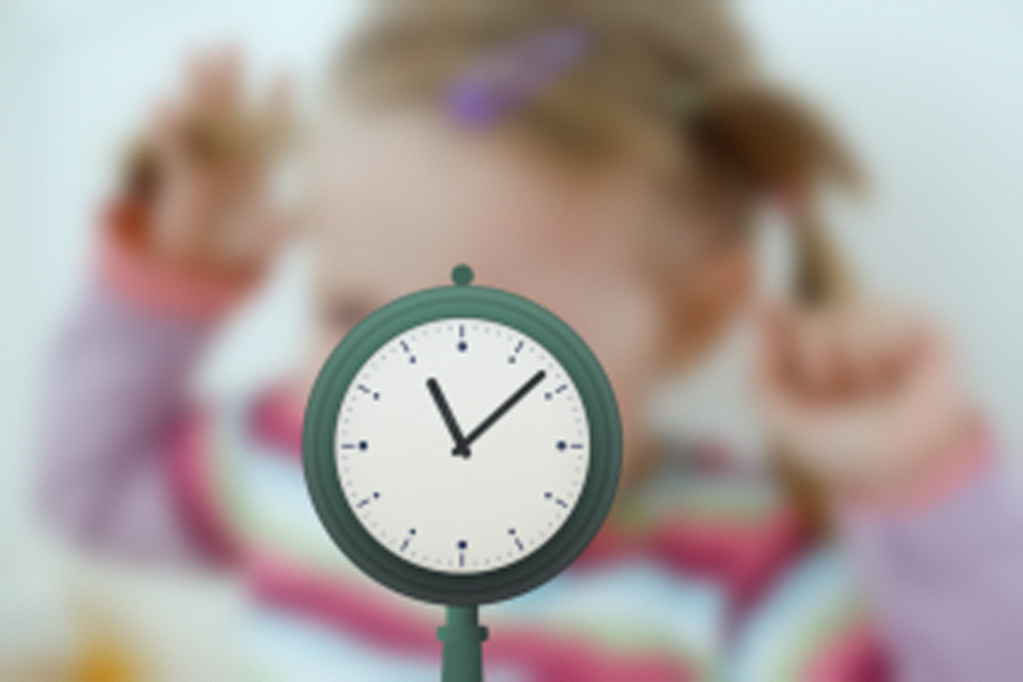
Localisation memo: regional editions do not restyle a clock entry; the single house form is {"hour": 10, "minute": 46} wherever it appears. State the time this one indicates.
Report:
{"hour": 11, "minute": 8}
